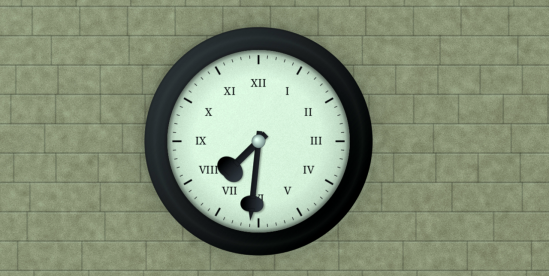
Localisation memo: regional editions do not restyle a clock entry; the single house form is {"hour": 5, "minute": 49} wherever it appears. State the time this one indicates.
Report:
{"hour": 7, "minute": 31}
